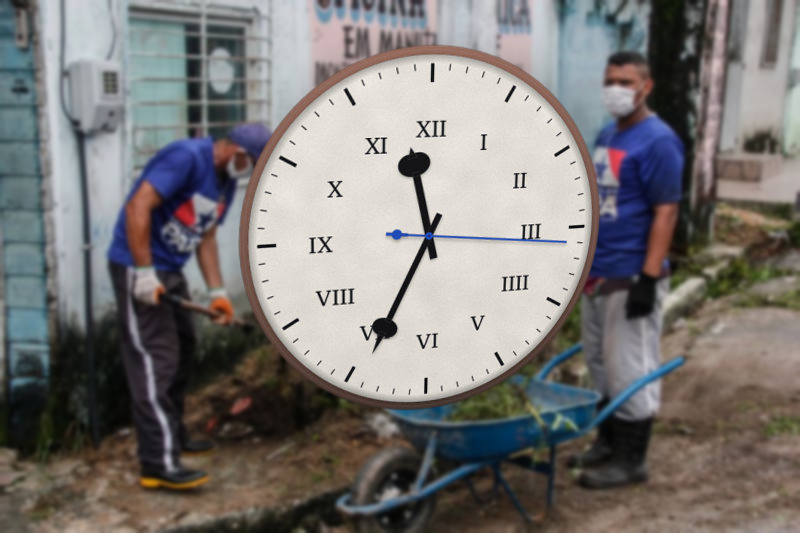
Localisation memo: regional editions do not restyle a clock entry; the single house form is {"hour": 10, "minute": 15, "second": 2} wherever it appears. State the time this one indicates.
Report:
{"hour": 11, "minute": 34, "second": 16}
